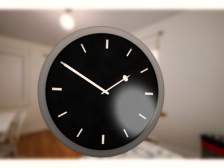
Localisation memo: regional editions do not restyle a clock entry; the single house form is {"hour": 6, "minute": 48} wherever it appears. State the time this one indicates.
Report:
{"hour": 1, "minute": 50}
